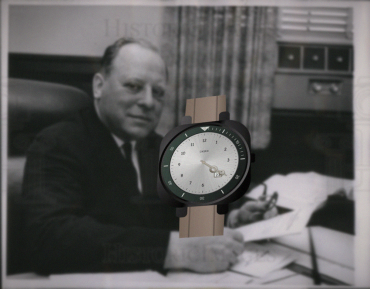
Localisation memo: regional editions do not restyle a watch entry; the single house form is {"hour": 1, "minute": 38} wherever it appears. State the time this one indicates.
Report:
{"hour": 4, "minute": 21}
